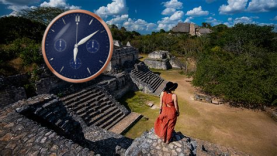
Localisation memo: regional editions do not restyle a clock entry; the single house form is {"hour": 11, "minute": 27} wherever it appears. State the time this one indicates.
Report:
{"hour": 6, "minute": 9}
